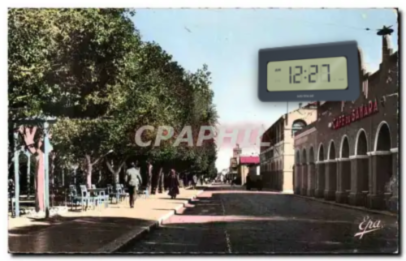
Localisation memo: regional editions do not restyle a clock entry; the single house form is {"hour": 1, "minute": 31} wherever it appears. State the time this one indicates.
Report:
{"hour": 12, "minute": 27}
